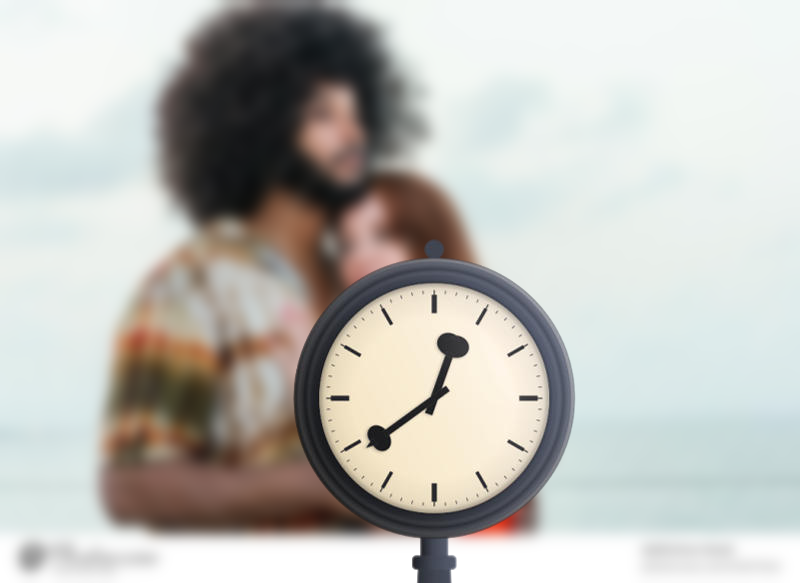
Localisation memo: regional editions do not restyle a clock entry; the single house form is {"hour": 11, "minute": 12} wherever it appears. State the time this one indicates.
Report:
{"hour": 12, "minute": 39}
